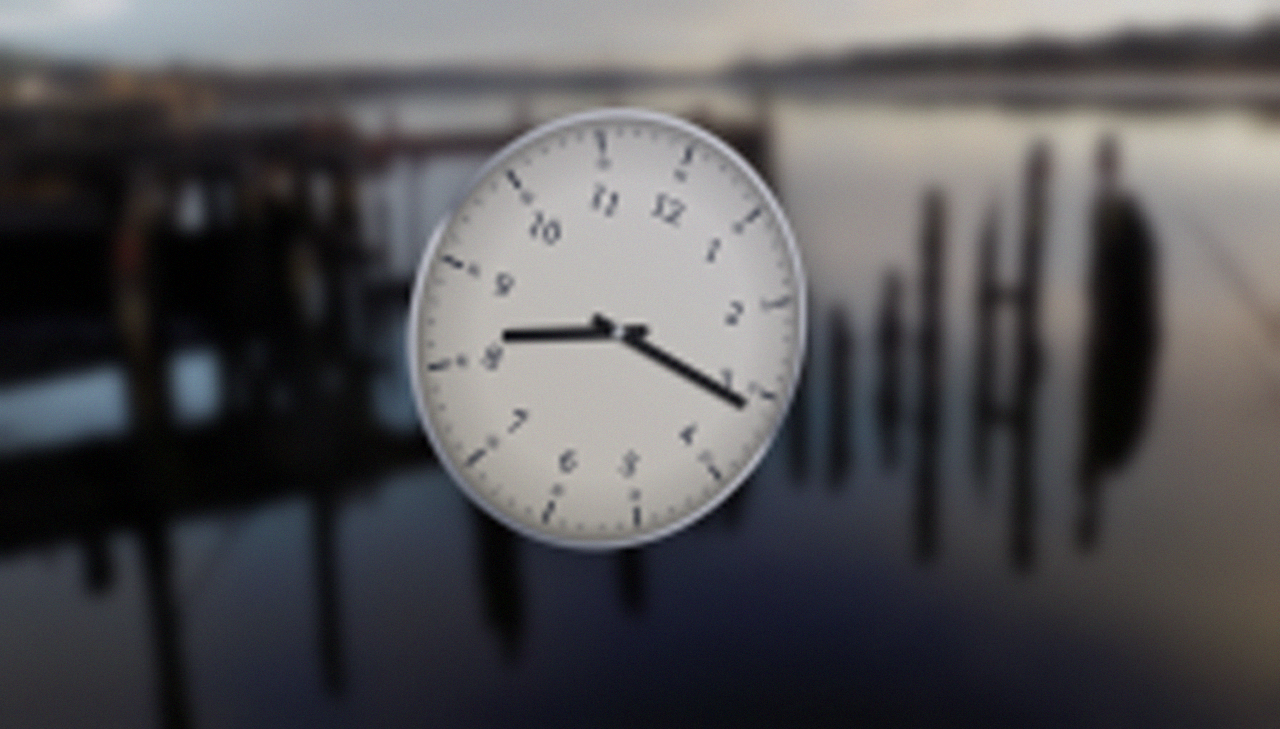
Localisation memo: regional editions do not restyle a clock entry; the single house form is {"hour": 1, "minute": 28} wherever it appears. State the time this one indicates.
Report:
{"hour": 8, "minute": 16}
